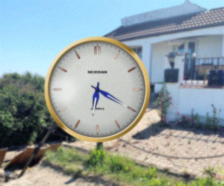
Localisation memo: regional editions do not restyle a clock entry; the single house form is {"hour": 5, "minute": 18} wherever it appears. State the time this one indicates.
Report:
{"hour": 6, "minute": 20}
